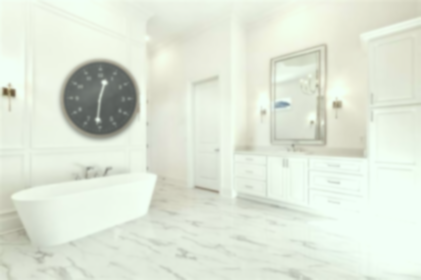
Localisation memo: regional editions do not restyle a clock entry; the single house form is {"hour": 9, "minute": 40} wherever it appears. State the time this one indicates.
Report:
{"hour": 12, "minute": 31}
